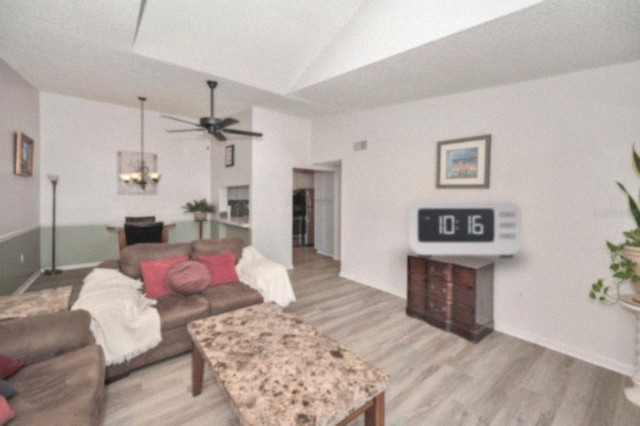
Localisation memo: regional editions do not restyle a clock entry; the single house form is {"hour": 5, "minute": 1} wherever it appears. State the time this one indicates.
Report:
{"hour": 10, "minute": 16}
